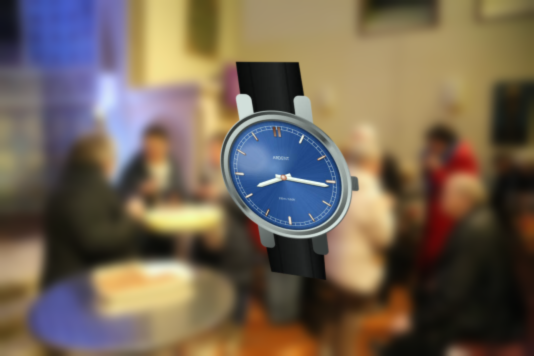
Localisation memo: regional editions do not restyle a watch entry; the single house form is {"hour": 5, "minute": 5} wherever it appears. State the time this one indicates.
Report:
{"hour": 8, "minute": 16}
